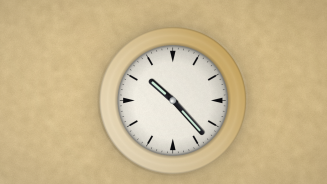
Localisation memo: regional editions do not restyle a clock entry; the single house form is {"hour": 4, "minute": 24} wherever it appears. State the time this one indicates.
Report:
{"hour": 10, "minute": 23}
